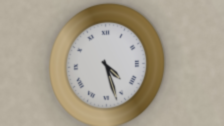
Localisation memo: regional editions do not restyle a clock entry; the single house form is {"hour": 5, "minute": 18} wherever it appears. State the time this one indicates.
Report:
{"hour": 4, "minute": 27}
